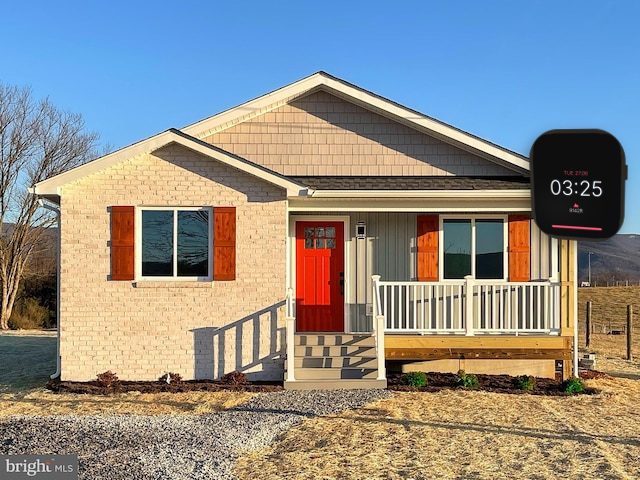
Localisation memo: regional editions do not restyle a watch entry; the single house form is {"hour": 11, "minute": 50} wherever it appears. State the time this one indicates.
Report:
{"hour": 3, "minute": 25}
